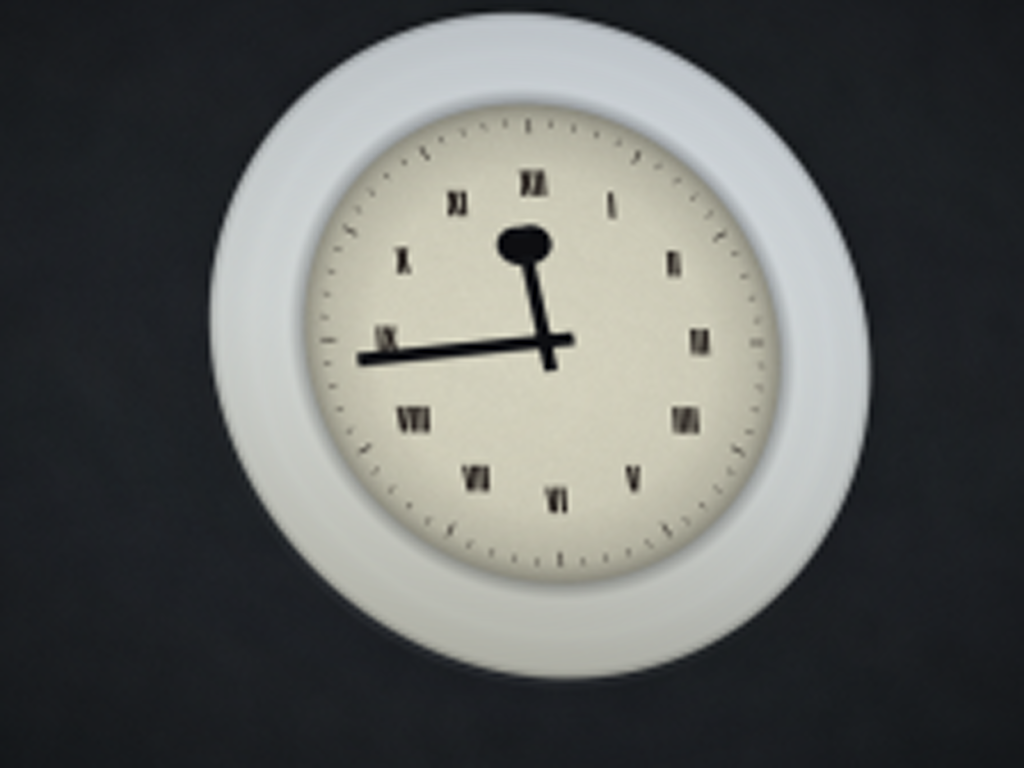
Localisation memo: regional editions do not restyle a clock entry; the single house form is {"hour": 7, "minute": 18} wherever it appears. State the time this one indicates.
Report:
{"hour": 11, "minute": 44}
